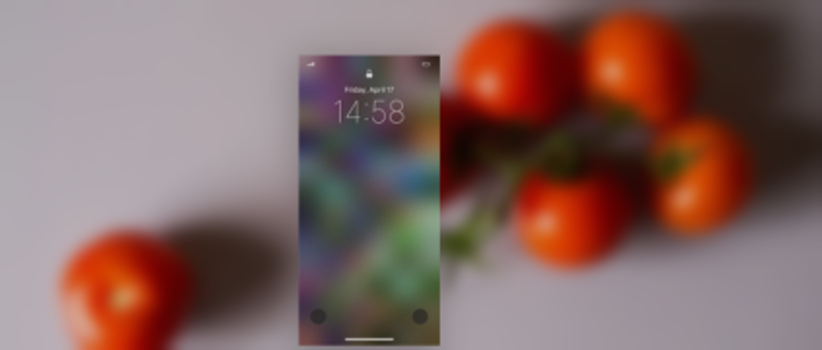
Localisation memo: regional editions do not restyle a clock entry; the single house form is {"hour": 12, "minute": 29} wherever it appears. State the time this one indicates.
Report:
{"hour": 14, "minute": 58}
